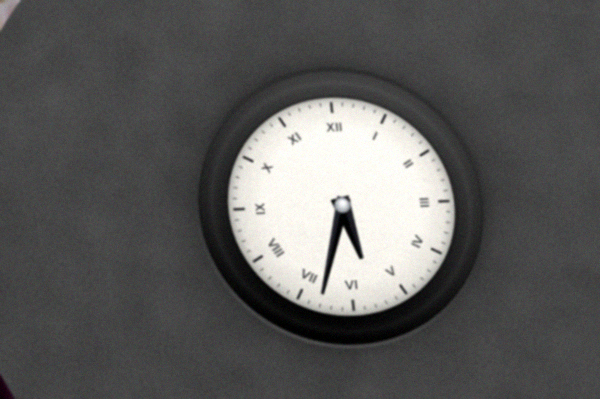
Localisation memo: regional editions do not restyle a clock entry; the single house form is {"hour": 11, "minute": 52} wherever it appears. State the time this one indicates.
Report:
{"hour": 5, "minute": 33}
